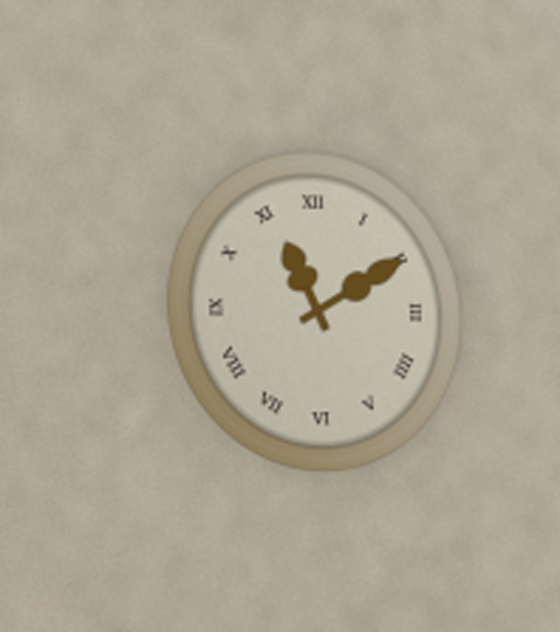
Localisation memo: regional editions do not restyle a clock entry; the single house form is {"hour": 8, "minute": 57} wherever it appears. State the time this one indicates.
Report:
{"hour": 11, "minute": 10}
